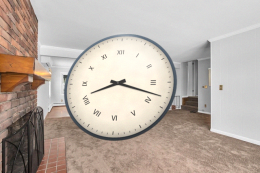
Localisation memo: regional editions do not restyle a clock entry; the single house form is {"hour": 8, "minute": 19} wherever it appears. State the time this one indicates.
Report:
{"hour": 8, "minute": 18}
